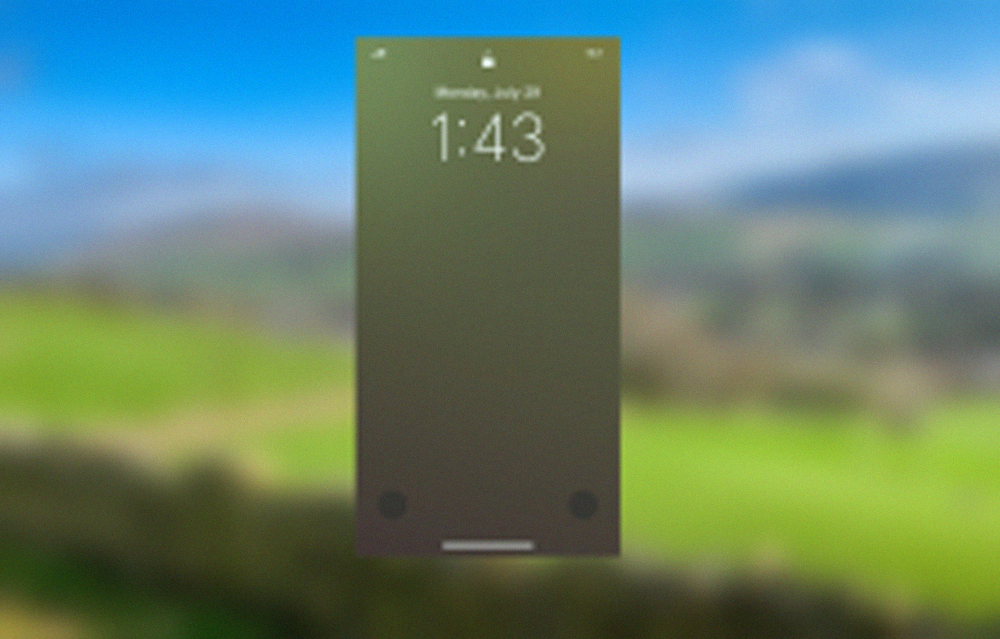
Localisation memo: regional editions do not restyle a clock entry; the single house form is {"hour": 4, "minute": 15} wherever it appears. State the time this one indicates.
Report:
{"hour": 1, "minute": 43}
